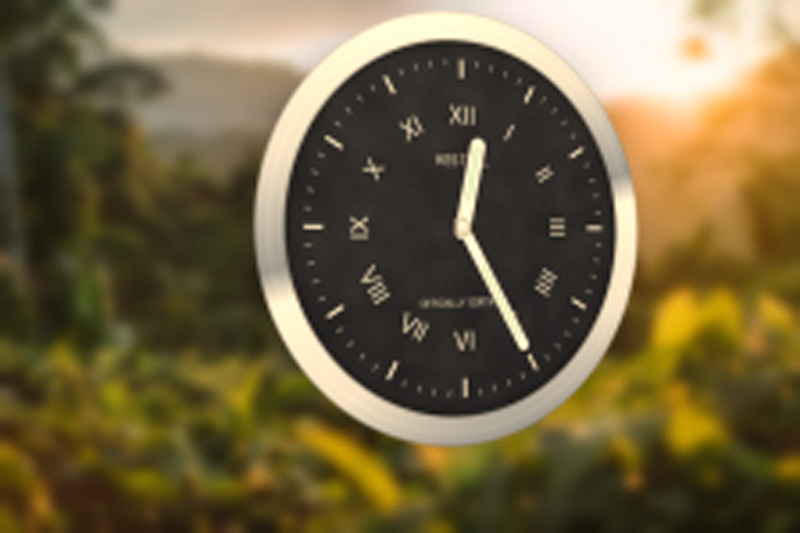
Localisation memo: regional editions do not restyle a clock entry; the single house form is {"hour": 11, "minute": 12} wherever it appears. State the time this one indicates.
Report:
{"hour": 12, "minute": 25}
